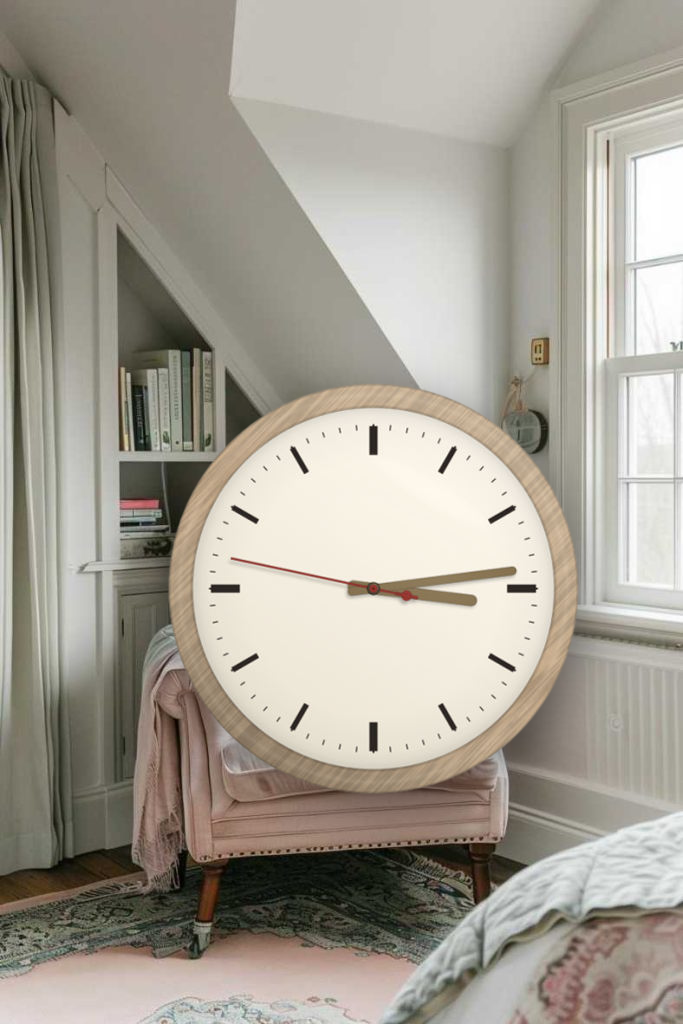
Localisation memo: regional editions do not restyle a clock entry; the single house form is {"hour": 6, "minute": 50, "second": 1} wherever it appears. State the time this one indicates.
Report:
{"hour": 3, "minute": 13, "second": 47}
